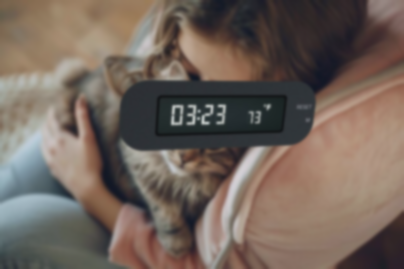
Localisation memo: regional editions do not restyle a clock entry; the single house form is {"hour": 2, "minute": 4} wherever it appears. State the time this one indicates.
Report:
{"hour": 3, "minute": 23}
